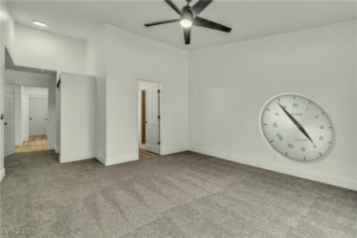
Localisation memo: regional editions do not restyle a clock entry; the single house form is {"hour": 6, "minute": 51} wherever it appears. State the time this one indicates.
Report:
{"hour": 4, "minute": 54}
